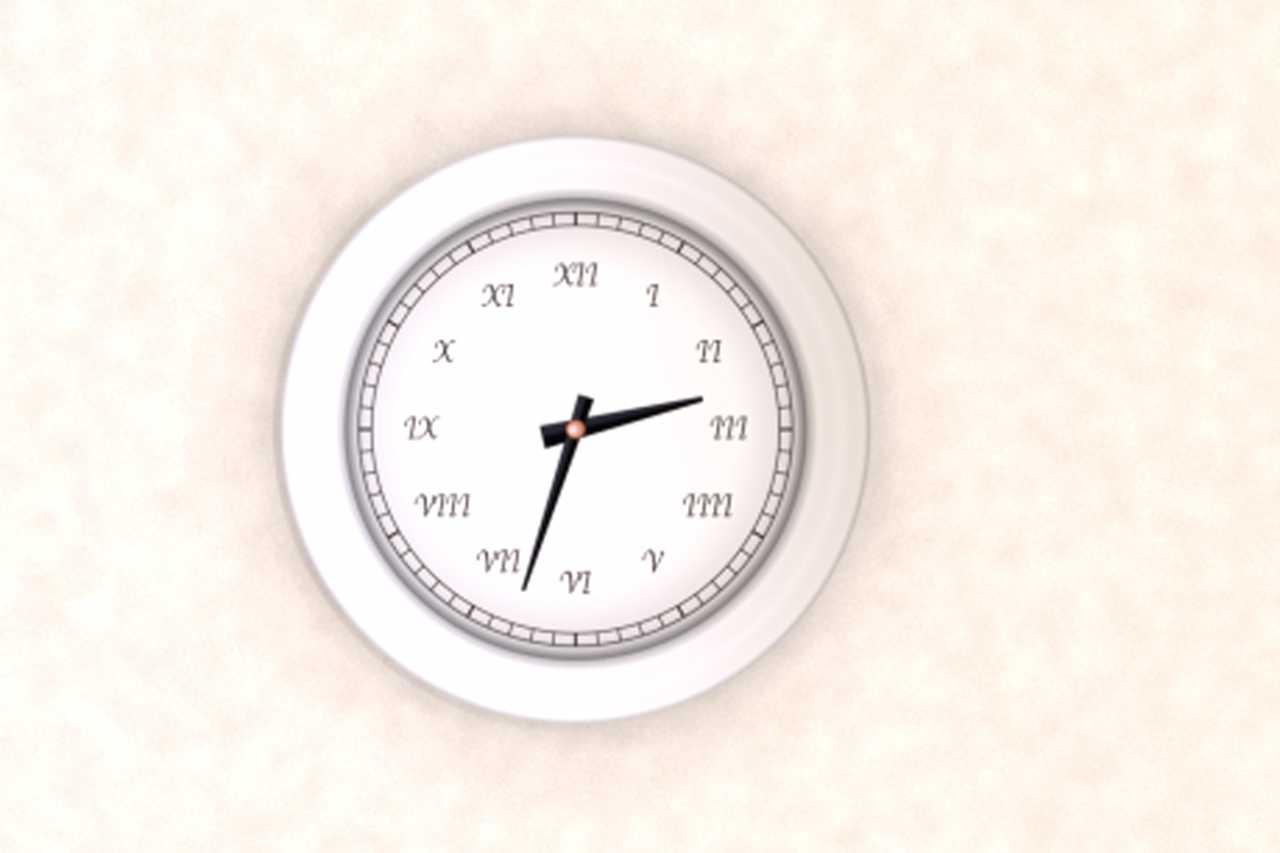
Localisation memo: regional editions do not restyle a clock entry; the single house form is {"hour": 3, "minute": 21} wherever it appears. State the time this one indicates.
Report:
{"hour": 2, "minute": 33}
